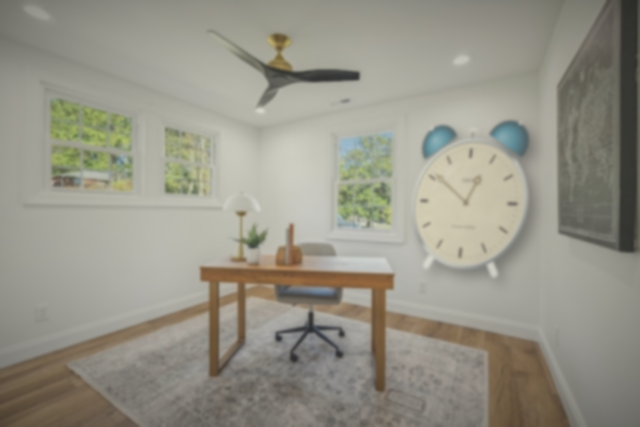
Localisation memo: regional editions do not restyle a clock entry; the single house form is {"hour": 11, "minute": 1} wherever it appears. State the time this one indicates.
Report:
{"hour": 12, "minute": 51}
